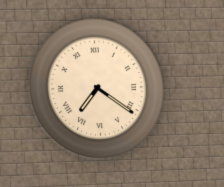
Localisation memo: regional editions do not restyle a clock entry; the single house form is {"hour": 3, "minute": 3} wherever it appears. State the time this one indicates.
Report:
{"hour": 7, "minute": 21}
